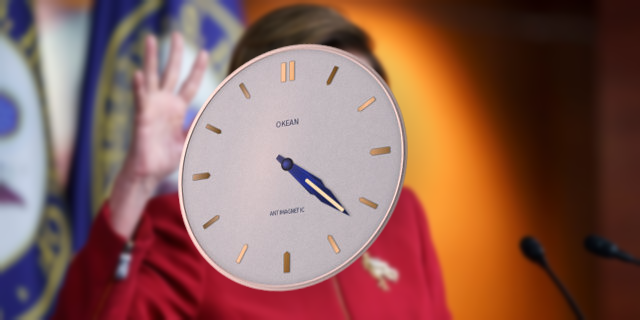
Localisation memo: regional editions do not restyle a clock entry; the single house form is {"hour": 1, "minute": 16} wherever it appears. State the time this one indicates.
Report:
{"hour": 4, "minute": 22}
